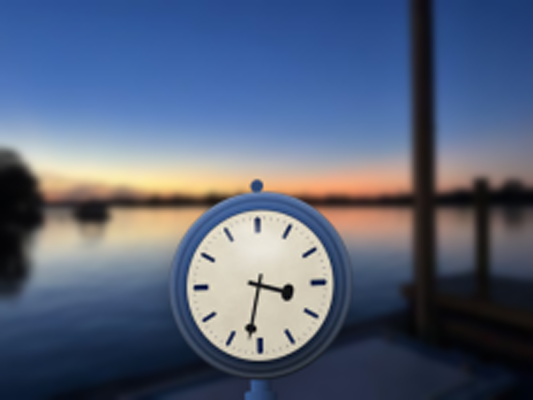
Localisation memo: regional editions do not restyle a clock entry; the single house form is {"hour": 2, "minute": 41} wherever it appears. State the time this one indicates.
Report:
{"hour": 3, "minute": 32}
